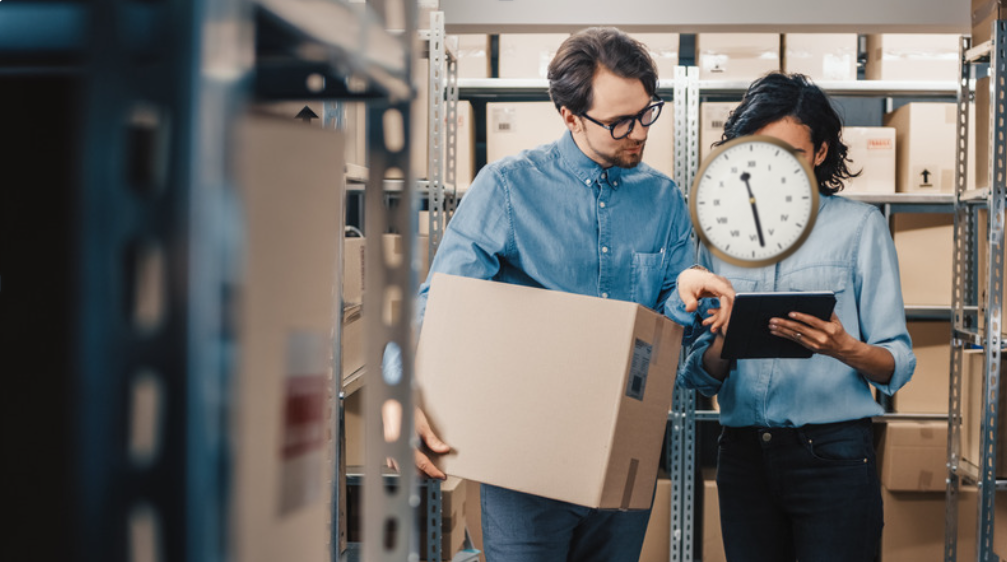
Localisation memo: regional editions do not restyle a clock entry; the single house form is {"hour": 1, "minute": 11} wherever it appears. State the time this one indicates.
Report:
{"hour": 11, "minute": 28}
